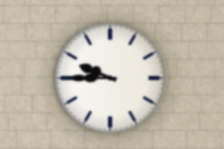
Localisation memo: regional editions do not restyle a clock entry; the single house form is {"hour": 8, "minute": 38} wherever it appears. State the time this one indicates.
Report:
{"hour": 9, "minute": 45}
